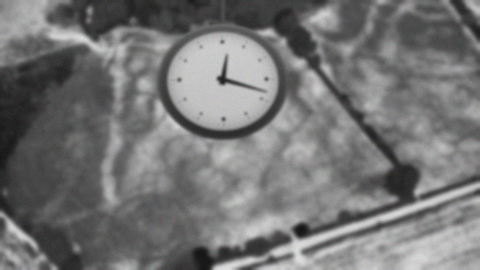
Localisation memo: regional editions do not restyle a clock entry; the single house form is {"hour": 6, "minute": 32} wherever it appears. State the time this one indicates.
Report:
{"hour": 12, "minute": 18}
